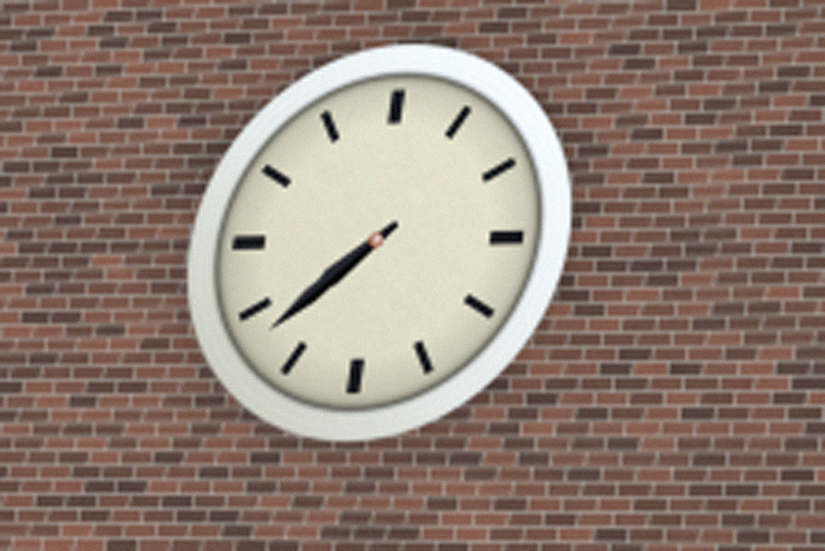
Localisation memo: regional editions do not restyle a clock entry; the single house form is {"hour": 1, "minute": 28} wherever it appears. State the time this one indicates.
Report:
{"hour": 7, "minute": 38}
